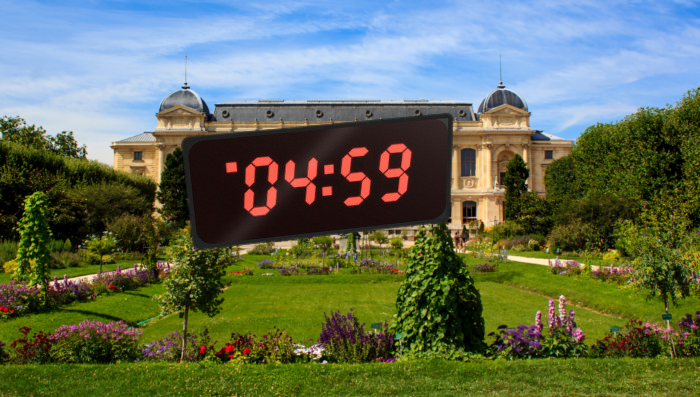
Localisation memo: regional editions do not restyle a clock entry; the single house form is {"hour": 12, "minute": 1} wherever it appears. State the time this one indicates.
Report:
{"hour": 4, "minute": 59}
